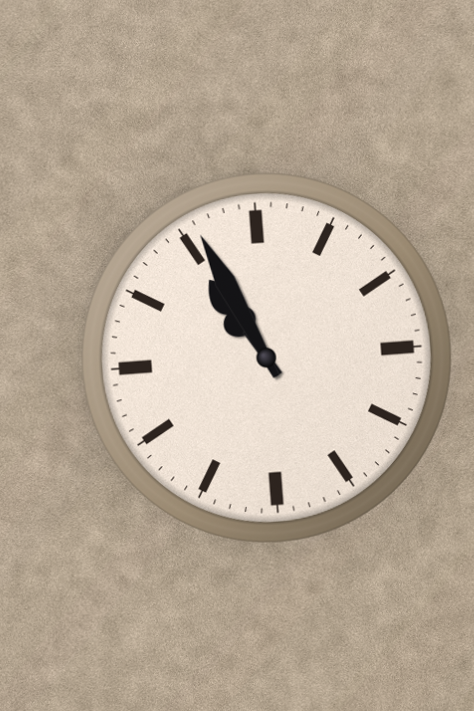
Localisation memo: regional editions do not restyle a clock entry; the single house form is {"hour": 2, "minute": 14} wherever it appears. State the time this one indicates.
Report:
{"hour": 10, "minute": 56}
